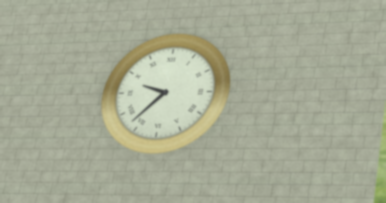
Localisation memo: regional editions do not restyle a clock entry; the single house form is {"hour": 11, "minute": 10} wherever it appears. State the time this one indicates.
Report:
{"hour": 9, "minute": 37}
